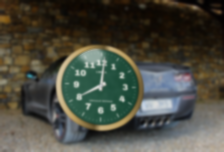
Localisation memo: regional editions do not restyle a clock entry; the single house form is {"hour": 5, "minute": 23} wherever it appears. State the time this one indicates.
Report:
{"hour": 8, "minute": 1}
